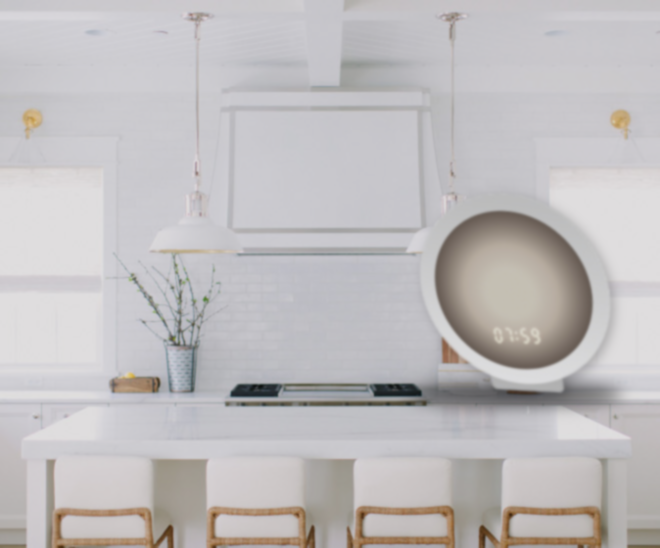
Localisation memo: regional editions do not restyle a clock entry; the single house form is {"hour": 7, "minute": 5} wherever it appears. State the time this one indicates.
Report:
{"hour": 7, "minute": 59}
